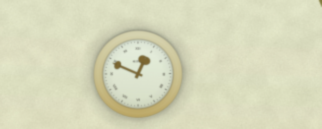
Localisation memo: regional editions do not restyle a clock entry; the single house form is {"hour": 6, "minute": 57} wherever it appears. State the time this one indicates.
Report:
{"hour": 12, "minute": 49}
